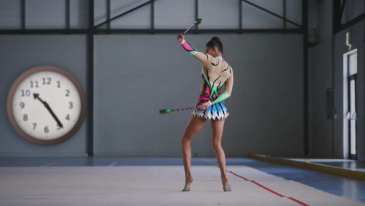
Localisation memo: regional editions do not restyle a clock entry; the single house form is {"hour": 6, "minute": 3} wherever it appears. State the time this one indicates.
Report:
{"hour": 10, "minute": 24}
